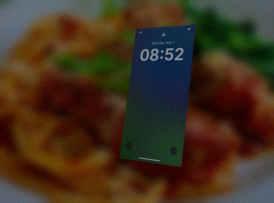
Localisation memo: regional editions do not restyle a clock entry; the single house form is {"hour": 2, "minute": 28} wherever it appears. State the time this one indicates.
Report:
{"hour": 8, "minute": 52}
